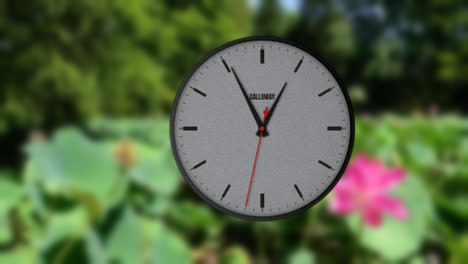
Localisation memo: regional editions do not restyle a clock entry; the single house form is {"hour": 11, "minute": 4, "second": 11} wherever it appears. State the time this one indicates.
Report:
{"hour": 12, "minute": 55, "second": 32}
